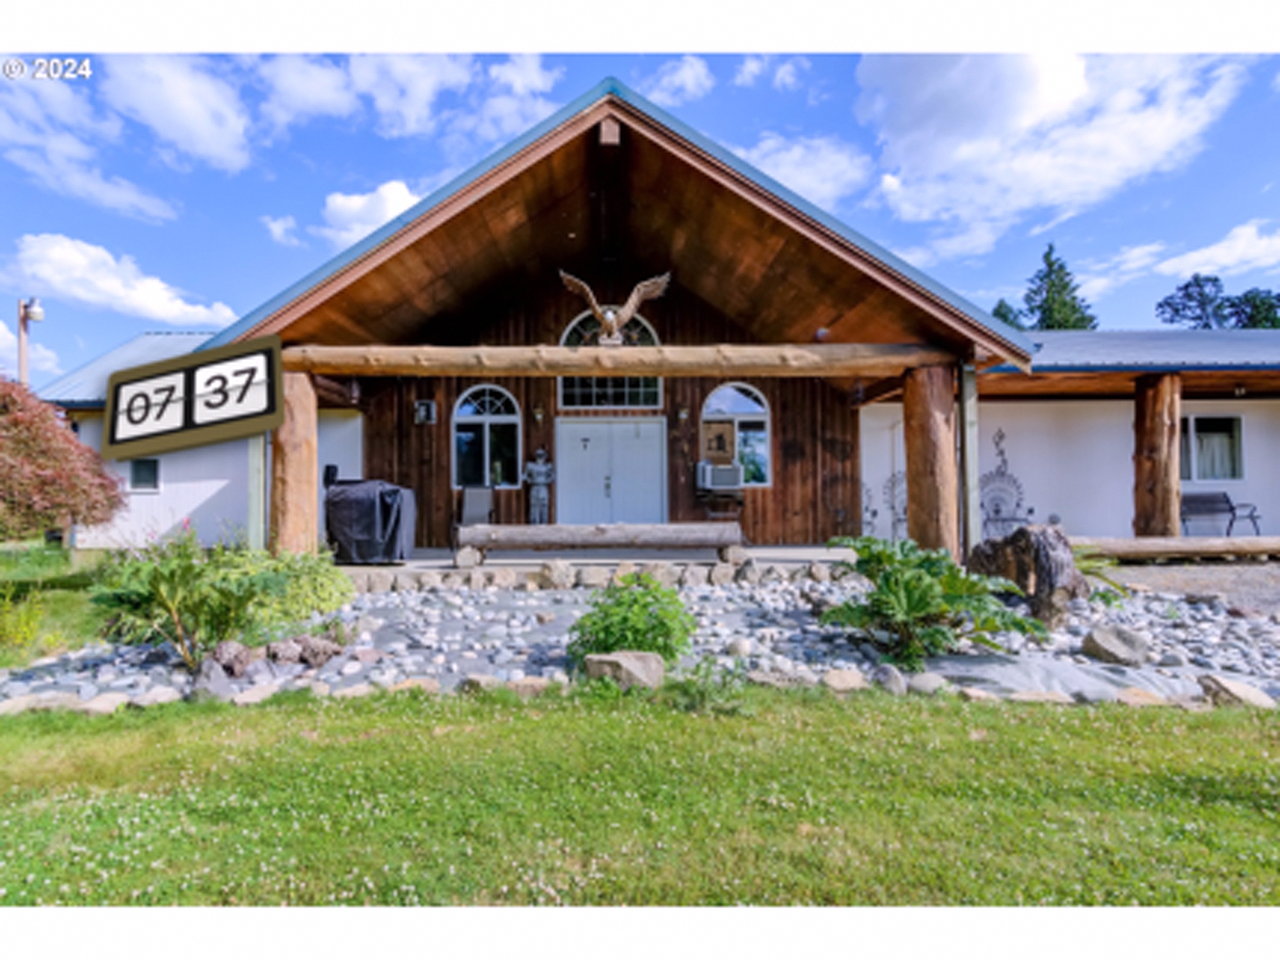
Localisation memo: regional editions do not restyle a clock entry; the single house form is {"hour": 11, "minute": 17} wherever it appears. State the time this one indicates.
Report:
{"hour": 7, "minute": 37}
